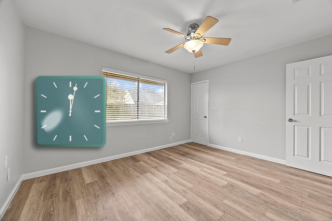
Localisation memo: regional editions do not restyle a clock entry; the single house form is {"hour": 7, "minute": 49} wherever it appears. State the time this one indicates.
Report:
{"hour": 12, "minute": 2}
